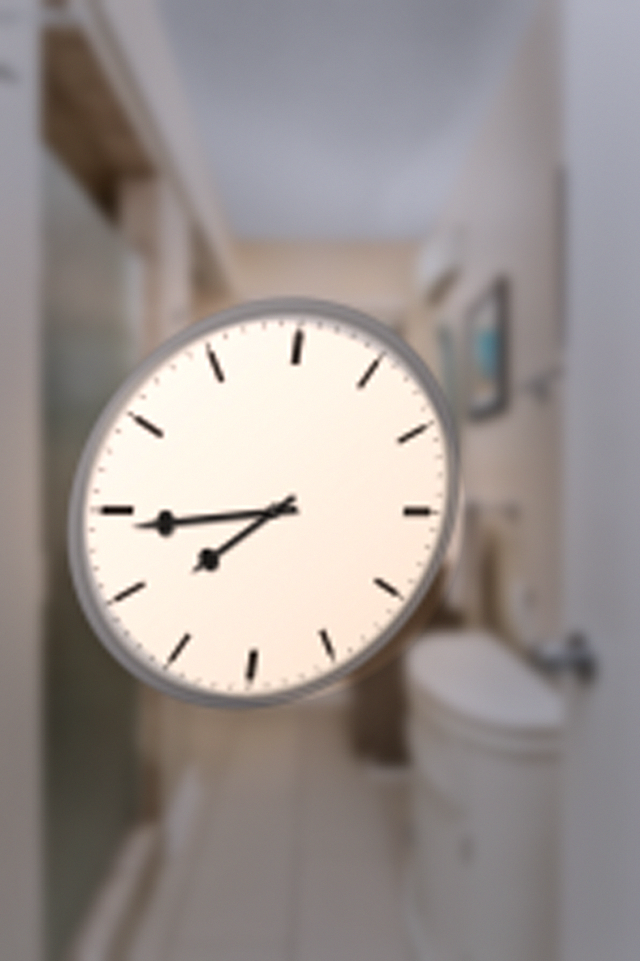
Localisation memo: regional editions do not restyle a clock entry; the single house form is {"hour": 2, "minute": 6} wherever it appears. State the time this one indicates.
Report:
{"hour": 7, "minute": 44}
